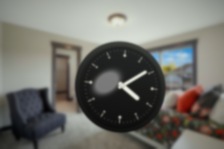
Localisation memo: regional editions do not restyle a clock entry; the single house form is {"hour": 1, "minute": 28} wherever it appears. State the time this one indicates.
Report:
{"hour": 4, "minute": 9}
